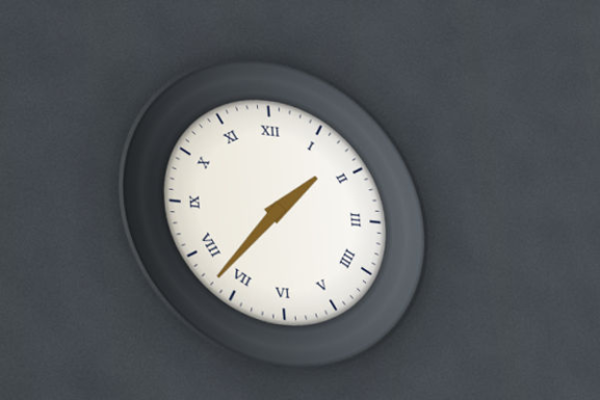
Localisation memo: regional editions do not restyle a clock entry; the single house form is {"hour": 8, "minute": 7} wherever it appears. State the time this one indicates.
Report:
{"hour": 1, "minute": 37}
